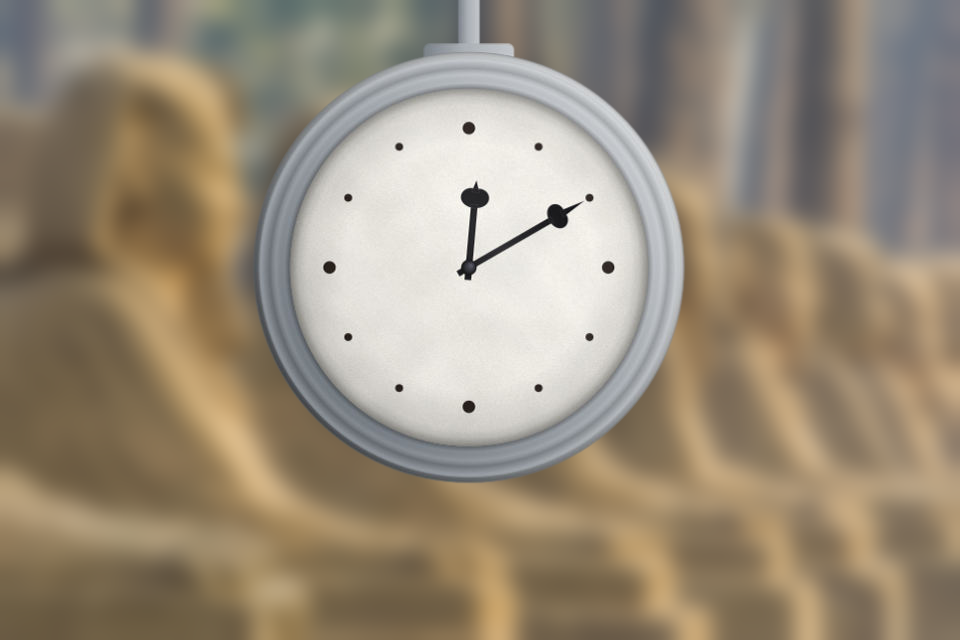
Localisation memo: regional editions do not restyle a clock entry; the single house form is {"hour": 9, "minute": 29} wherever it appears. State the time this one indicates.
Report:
{"hour": 12, "minute": 10}
